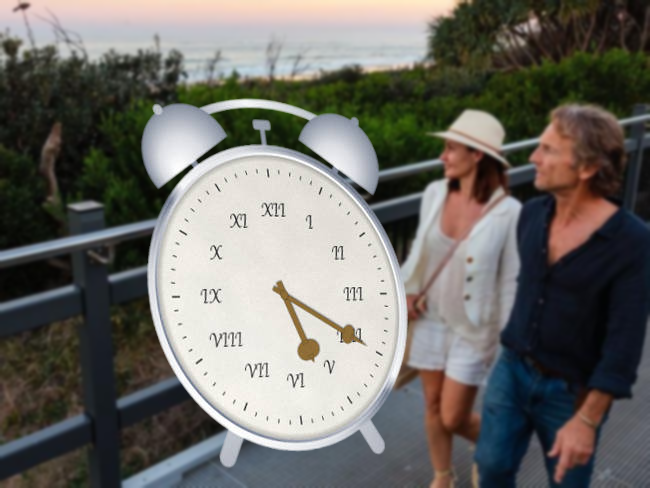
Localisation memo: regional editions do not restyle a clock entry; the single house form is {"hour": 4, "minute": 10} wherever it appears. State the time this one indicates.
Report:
{"hour": 5, "minute": 20}
